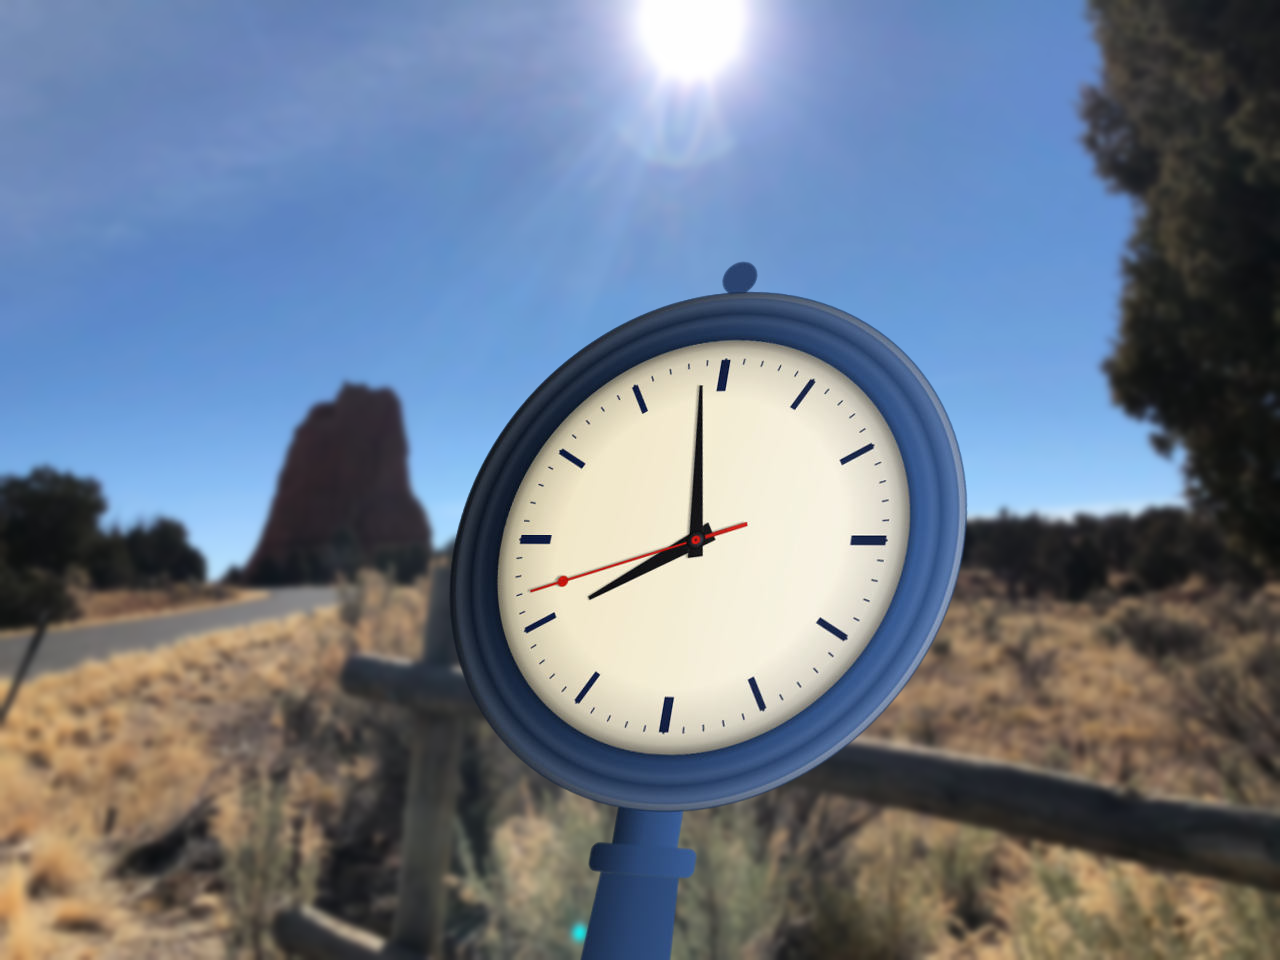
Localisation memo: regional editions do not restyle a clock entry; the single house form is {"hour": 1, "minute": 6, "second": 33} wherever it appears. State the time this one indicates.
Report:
{"hour": 7, "minute": 58, "second": 42}
